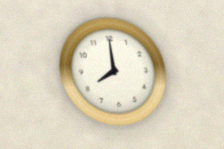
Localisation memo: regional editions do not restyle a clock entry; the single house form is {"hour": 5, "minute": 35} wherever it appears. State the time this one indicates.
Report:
{"hour": 8, "minute": 0}
